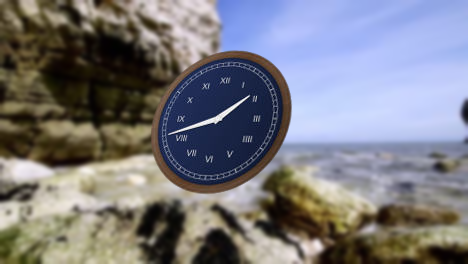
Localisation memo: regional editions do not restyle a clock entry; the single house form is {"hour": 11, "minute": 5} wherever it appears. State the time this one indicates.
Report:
{"hour": 1, "minute": 42}
